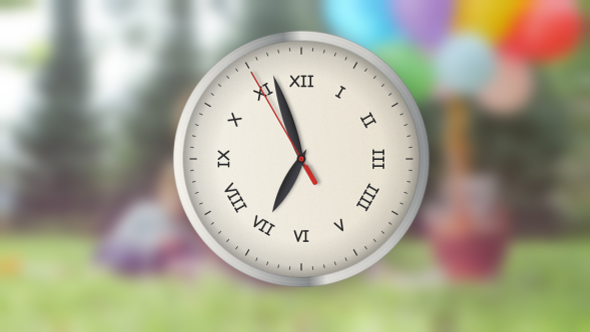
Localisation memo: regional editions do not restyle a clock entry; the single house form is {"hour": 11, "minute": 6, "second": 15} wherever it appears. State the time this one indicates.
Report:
{"hour": 6, "minute": 56, "second": 55}
